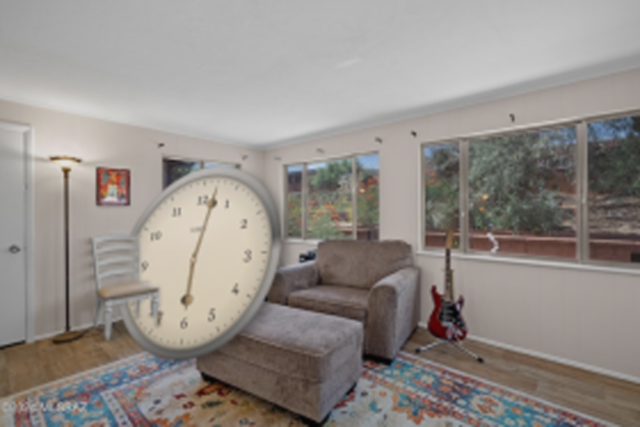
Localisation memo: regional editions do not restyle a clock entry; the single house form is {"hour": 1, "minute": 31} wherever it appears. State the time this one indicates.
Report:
{"hour": 6, "minute": 2}
